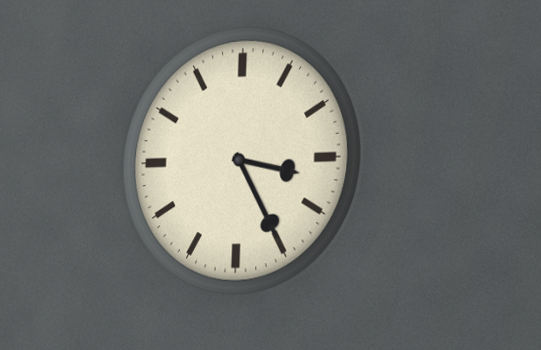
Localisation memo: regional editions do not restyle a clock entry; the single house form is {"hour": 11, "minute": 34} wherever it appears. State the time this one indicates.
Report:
{"hour": 3, "minute": 25}
